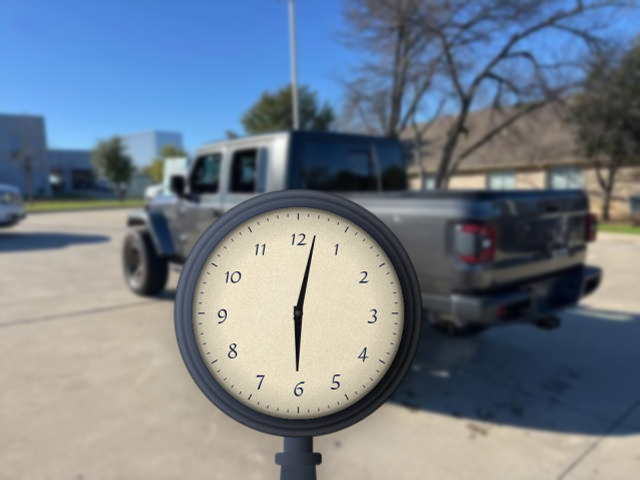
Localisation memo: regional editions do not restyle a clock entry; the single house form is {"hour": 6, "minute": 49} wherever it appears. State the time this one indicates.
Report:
{"hour": 6, "minute": 2}
